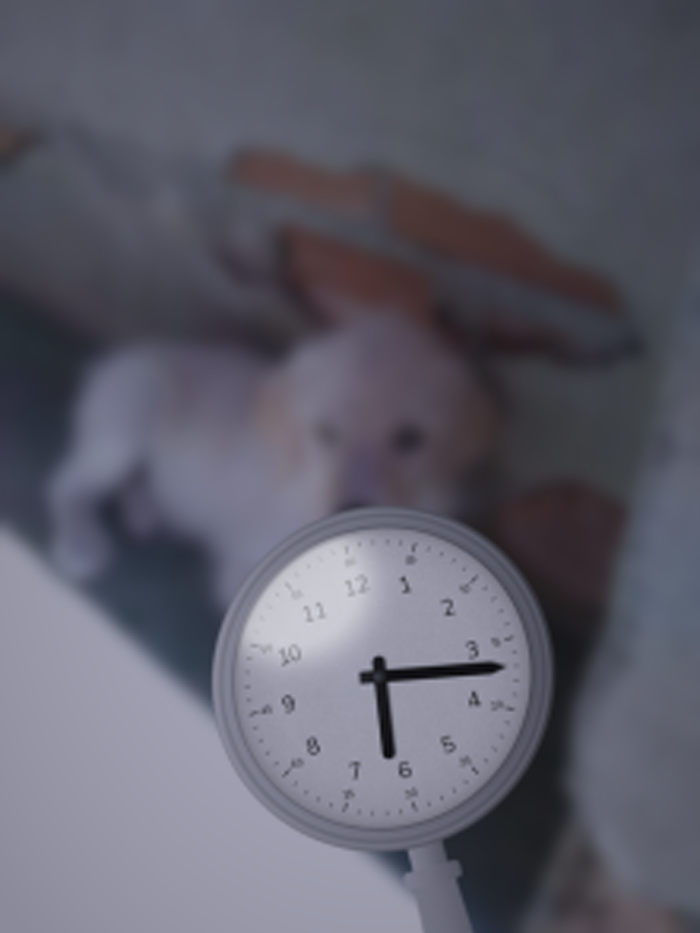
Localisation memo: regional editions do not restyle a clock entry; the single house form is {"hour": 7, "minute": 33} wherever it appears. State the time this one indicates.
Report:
{"hour": 6, "minute": 17}
